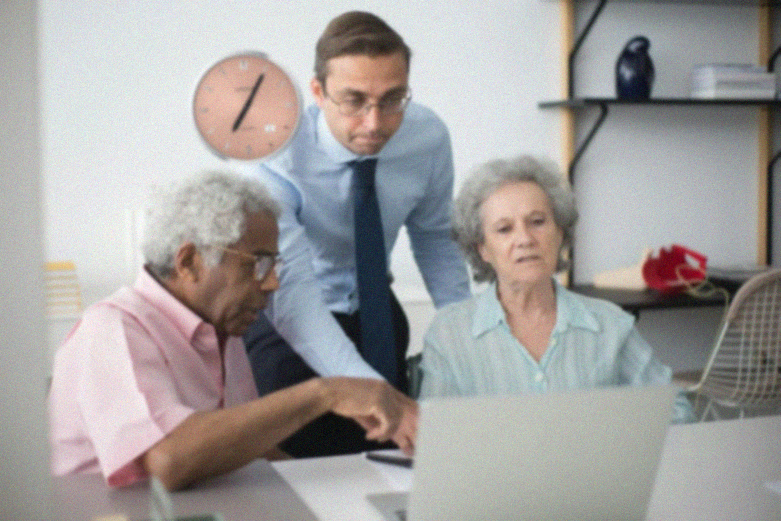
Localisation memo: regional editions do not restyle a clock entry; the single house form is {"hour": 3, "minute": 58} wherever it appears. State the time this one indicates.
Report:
{"hour": 7, "minute": 5}
